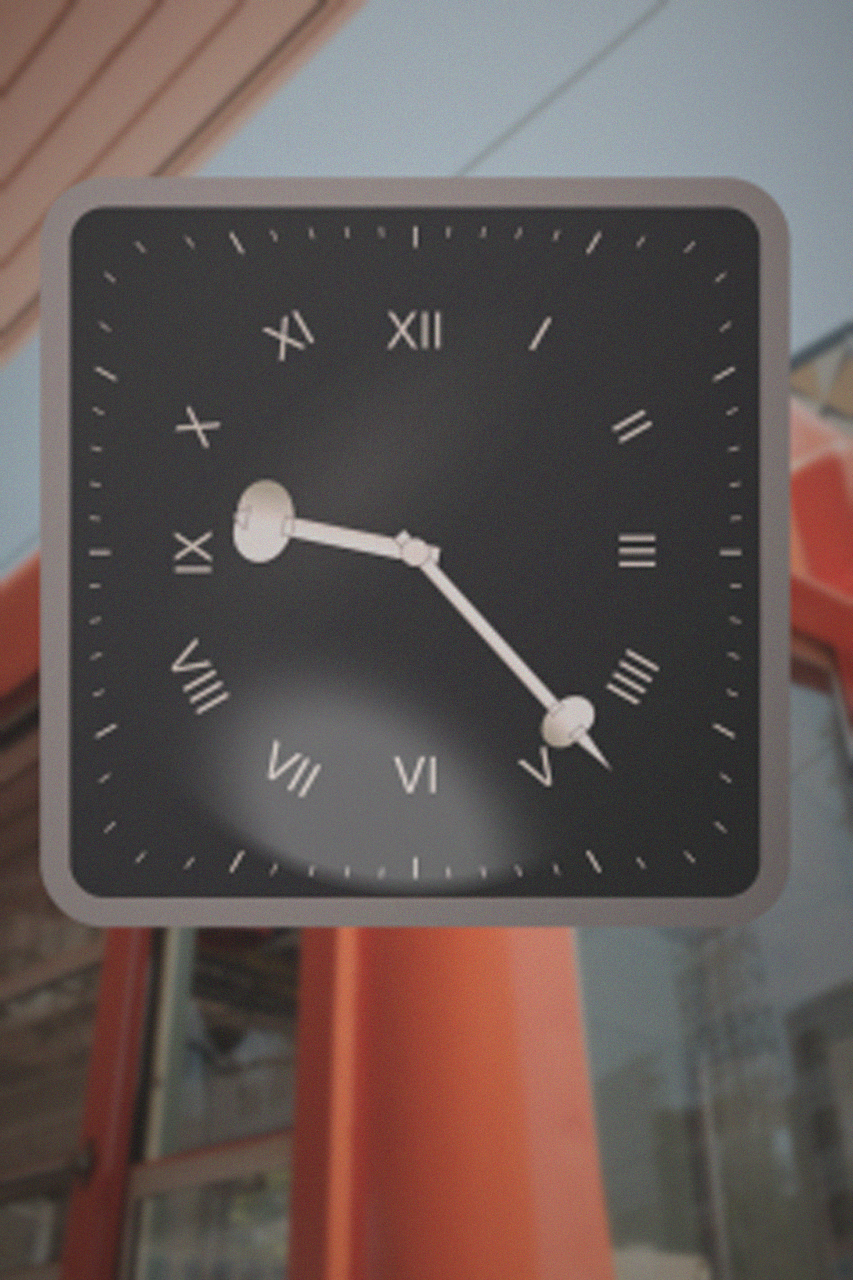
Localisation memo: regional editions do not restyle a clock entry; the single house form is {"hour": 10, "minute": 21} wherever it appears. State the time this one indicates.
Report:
{"hour": 9, "minute": 23}
